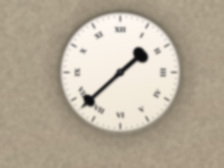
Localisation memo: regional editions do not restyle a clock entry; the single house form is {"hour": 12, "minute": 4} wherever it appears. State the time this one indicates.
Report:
{"hour": 1, "minute": 38}
